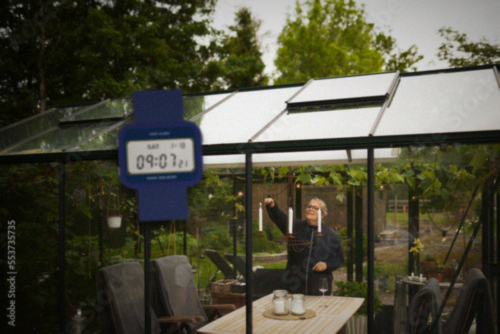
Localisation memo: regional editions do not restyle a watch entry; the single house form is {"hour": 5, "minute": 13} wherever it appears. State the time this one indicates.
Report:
{"hour": 9, "minute": 7}
